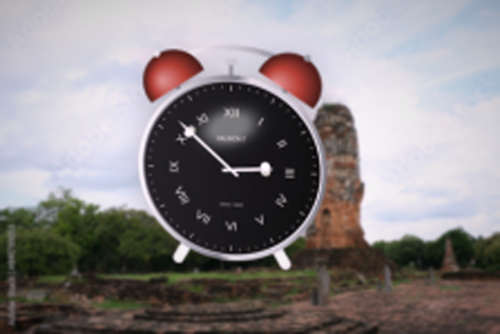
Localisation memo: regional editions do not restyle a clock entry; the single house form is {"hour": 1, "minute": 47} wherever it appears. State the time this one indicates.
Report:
{"hour": 2, "minute": 52}
